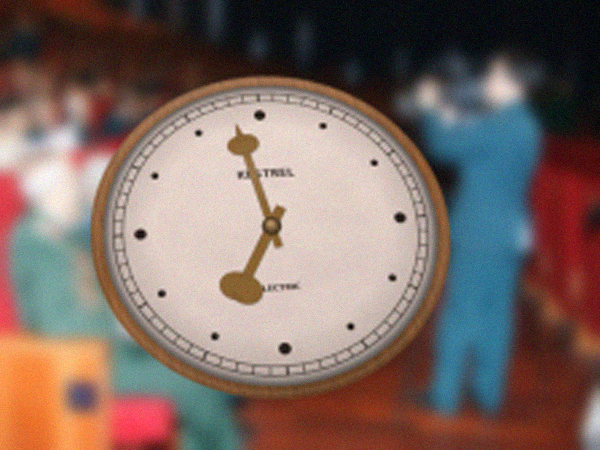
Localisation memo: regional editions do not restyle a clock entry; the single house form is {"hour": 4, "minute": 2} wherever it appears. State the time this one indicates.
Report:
{"hour": 6, "minute": 58}
